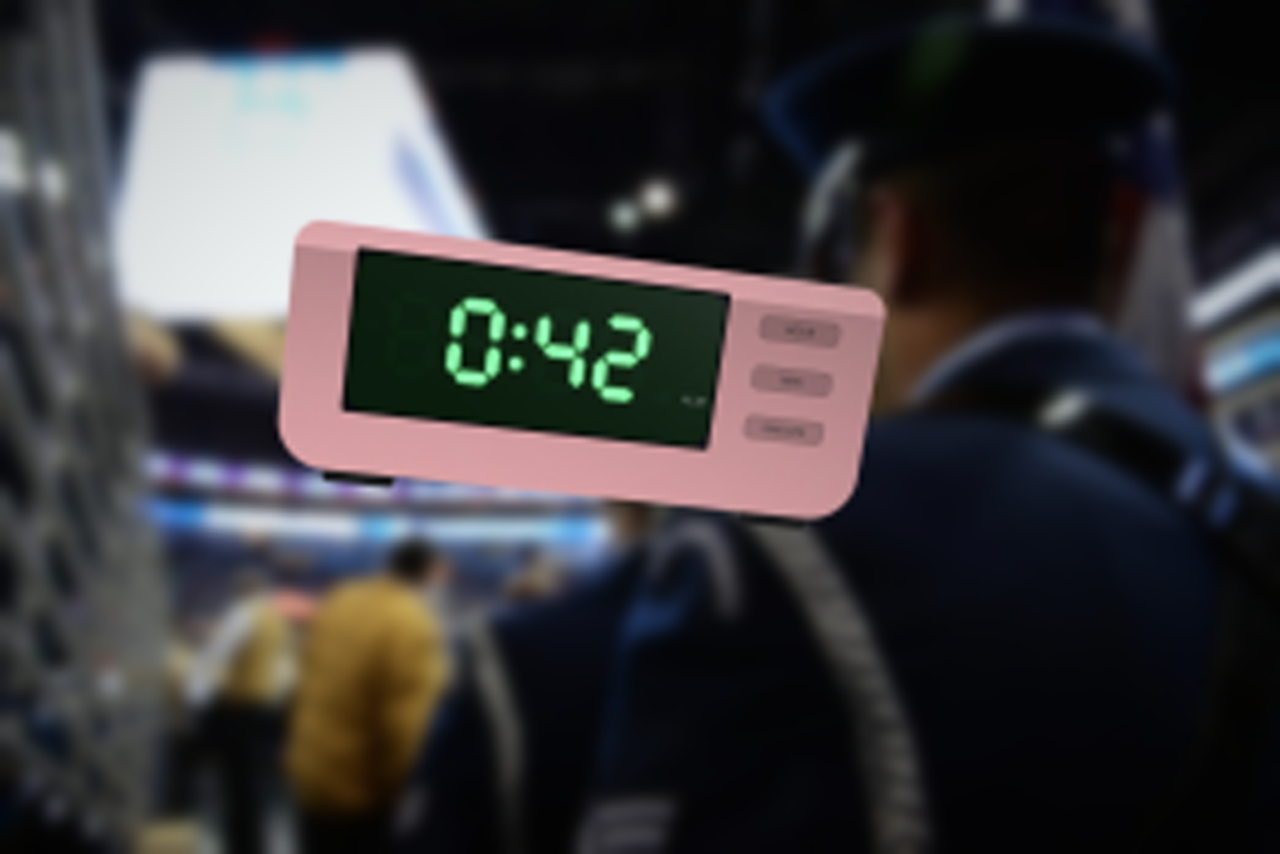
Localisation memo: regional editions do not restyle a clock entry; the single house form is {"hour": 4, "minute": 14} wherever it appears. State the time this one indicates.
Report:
{"hour": 0, "minute": 42}
